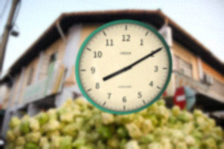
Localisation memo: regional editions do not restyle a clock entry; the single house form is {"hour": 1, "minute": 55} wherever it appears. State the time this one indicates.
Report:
{"hour": 8, "minute": 10}
